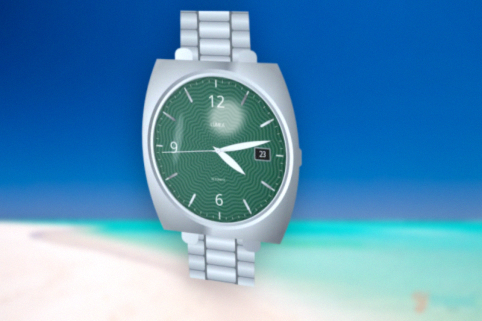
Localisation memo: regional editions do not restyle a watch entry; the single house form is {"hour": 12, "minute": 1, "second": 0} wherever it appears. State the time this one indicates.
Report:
{"hour": 4, "minute": 12, "second": 44}
